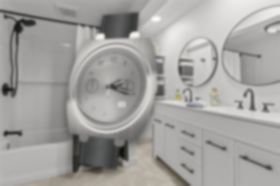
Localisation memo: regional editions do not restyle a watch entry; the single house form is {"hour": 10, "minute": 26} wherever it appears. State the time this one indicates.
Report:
{"hour": 2, "minute": 17}
